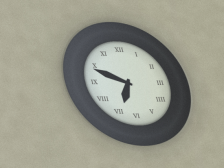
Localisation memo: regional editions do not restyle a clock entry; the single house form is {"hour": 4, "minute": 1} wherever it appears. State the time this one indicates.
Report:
{"hour": 6, "minute": 49}
